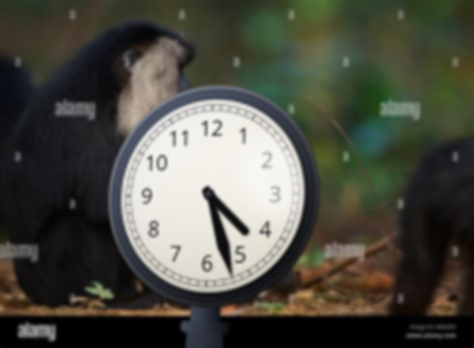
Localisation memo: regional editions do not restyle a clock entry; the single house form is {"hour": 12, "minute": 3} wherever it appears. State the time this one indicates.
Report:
{"hour": 4, "minute": 27}
